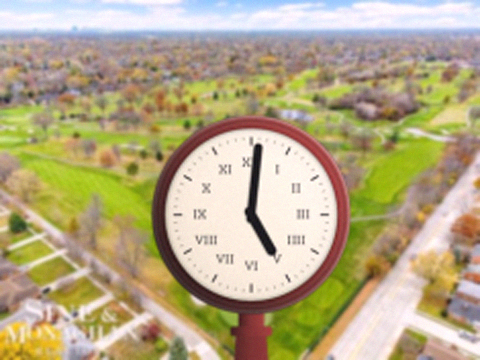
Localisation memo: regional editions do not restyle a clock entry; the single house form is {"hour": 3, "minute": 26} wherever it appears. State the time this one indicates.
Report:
{"hour": 5, "minute": 1}
